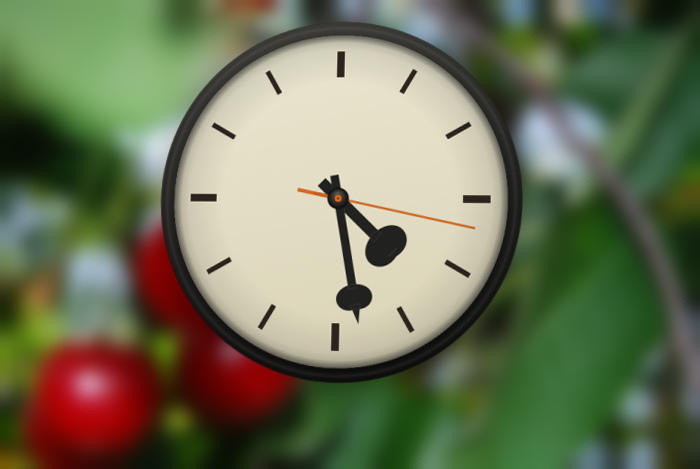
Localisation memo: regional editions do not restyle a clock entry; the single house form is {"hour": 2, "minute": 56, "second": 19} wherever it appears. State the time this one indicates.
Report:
{"hour": 4, "minute": 28, "second": 17}
